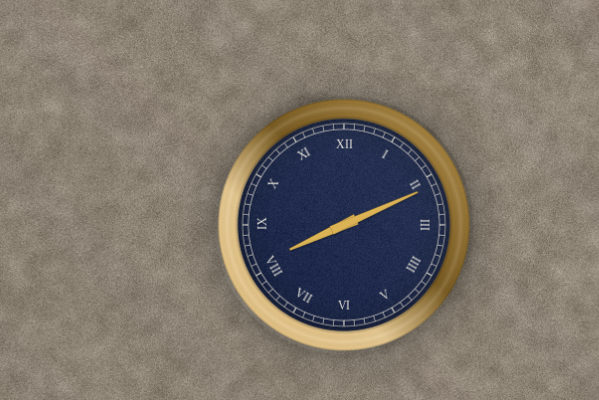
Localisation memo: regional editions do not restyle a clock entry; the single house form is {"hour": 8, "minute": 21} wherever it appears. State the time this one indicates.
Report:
{"hour": 8, "minute": 11}
